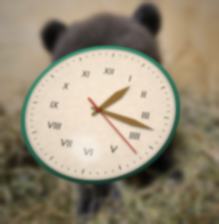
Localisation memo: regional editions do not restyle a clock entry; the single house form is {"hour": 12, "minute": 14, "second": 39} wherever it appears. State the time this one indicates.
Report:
{"hour": 1, "minute": 17, "second": 22}
